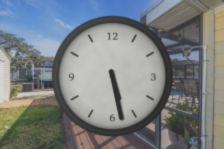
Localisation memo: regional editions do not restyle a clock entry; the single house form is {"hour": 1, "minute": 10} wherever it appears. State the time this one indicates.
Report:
{"hour": 5, "minute": 28}
